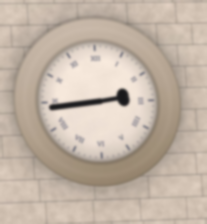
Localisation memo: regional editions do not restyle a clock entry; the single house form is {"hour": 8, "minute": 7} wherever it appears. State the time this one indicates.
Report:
{"hour": 2, "minute": 44}
